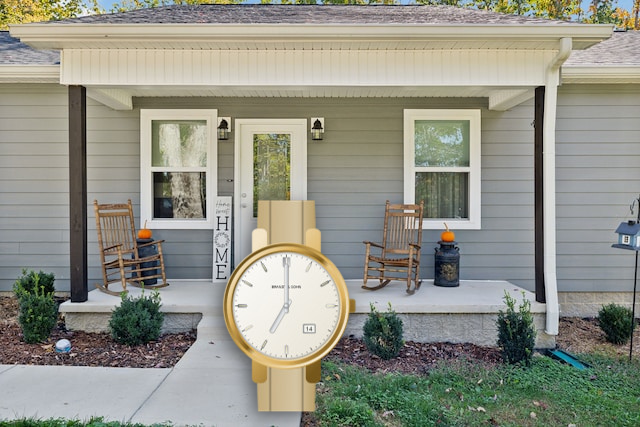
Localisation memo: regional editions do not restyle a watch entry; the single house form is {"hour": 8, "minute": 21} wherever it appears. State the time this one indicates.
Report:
{"hour": 7, "minute": 0}
